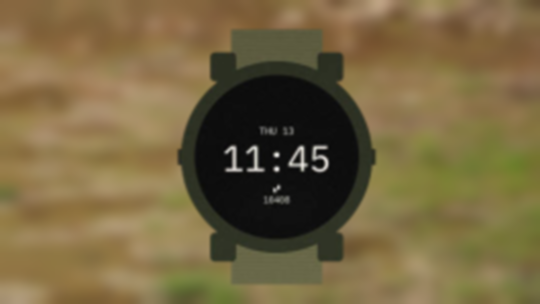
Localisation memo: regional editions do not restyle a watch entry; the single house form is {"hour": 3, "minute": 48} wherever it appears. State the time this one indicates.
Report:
{"hour": 11, "minute": 45}
